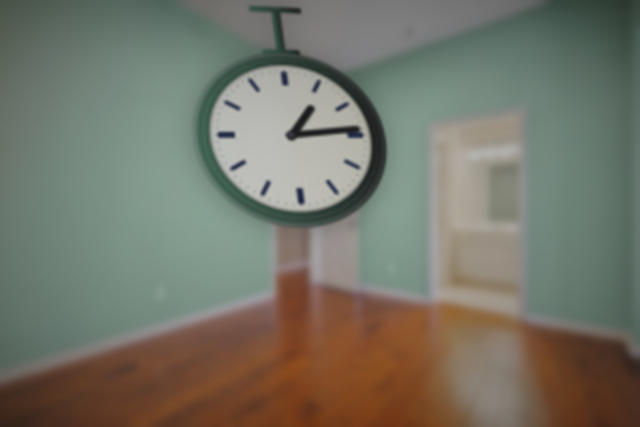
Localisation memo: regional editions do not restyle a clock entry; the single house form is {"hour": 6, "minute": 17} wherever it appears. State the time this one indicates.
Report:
{"hour": 1, "minute": 14}
